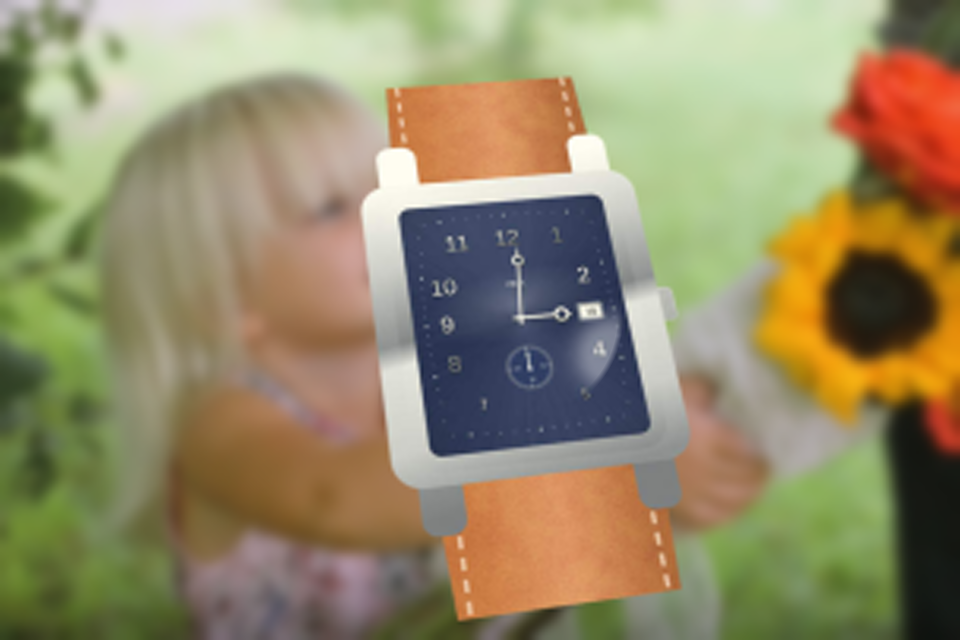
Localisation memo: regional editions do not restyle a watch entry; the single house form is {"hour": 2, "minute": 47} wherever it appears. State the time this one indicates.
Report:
{"hour": 3, "minute": 1}
